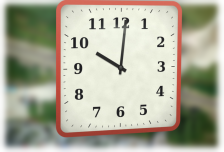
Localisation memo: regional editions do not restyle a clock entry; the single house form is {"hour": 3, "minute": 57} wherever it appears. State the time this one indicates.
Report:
{"hour": 10, "minute": 1}
